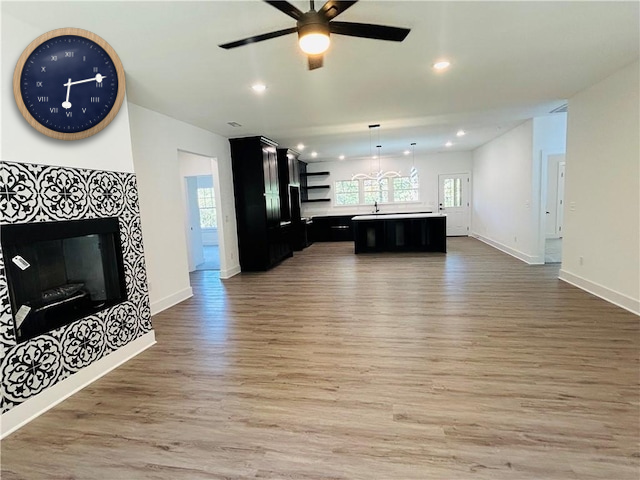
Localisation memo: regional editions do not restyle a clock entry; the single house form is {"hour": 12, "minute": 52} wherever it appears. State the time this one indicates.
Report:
{"hour": 6, "minute": 13}
